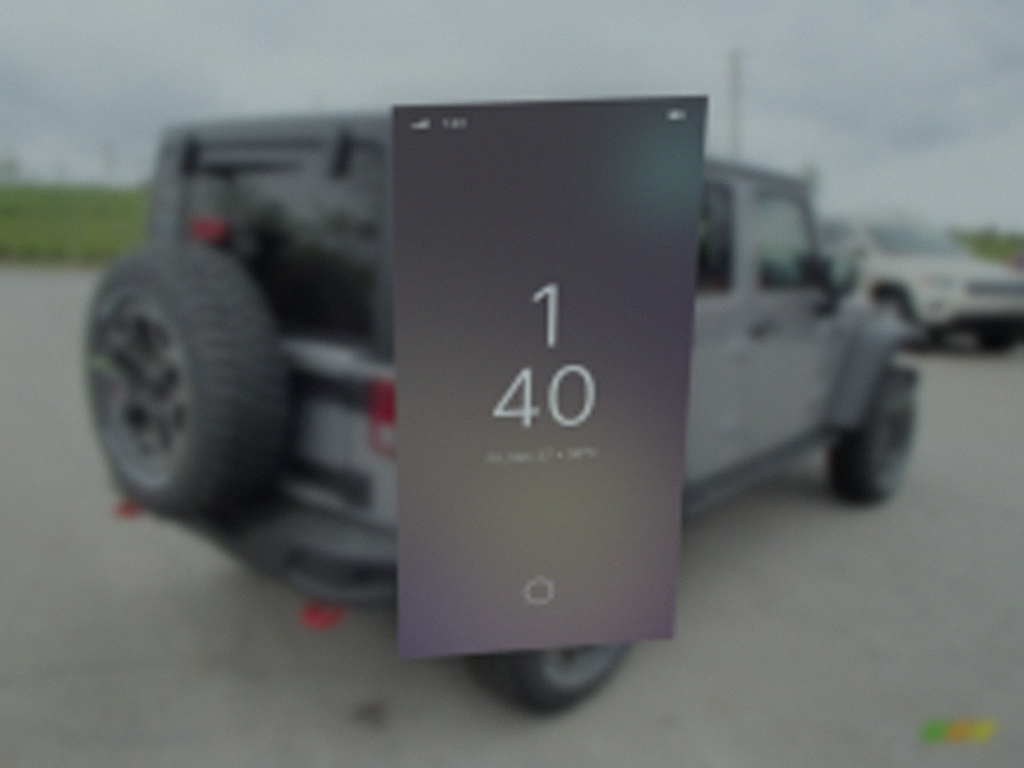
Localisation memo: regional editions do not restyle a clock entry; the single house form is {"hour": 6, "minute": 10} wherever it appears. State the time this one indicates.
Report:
{"hour": 1, "minute": 40}
